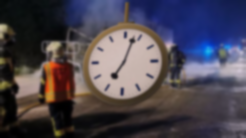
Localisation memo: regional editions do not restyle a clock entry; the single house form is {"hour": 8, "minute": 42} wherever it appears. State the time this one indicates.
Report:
{"hour": 7, "minute": 3}
